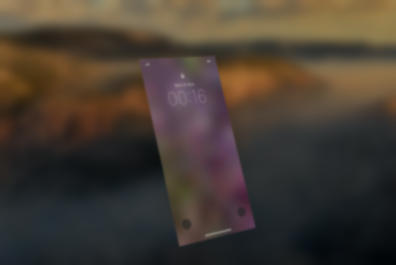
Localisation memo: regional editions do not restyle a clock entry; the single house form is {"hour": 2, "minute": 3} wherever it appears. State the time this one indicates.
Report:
{"hour": 0, "minute": 16}
